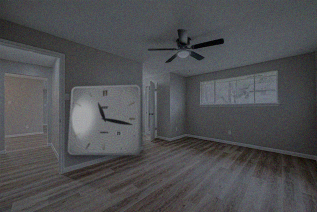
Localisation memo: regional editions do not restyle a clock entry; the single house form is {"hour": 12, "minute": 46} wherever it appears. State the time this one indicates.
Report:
{"hour": 11, "minute": 17}
